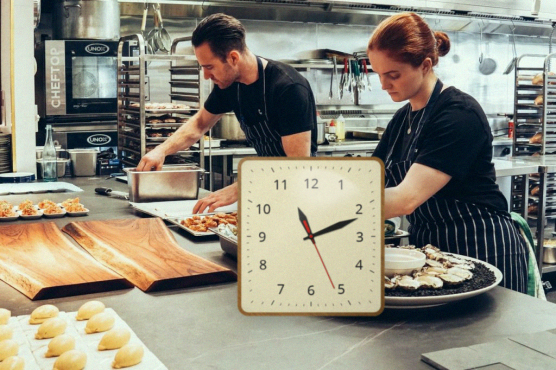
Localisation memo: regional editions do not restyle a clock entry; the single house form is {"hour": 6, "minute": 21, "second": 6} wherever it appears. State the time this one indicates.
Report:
{"hour": 11, "minute": 11, "second": 26}
